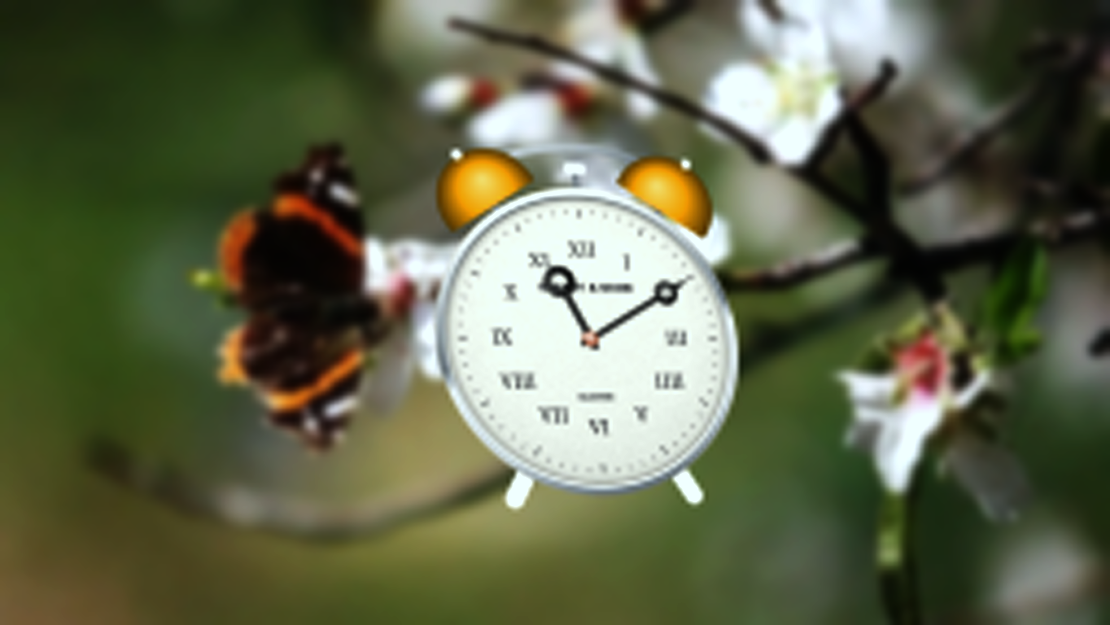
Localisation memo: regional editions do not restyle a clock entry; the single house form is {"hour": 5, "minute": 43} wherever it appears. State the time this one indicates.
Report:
{"hour": 11, "minute": 10}
